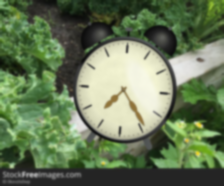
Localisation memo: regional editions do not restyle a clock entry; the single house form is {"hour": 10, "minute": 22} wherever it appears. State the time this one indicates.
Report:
{"hour": 7, "minute": 24}
